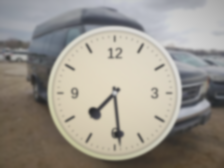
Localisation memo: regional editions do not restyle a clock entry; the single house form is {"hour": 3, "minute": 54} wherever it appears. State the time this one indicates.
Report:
{"hour": 7, "minute": 29}
